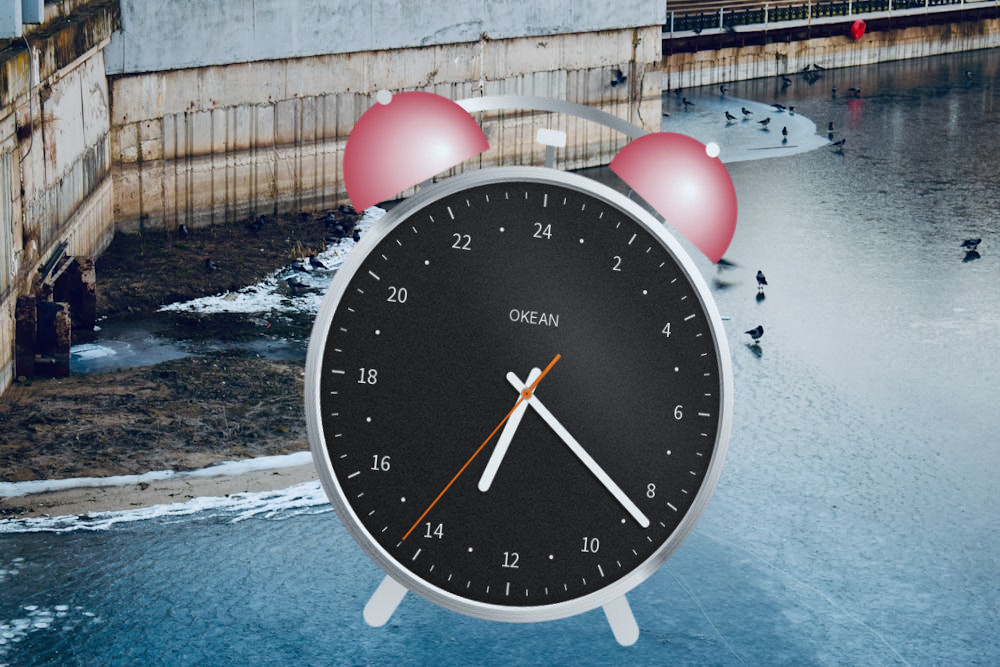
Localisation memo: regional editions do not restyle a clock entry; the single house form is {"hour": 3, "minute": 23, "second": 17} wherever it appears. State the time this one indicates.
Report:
{"hour": 13, "minute": 21, "second": 36}
